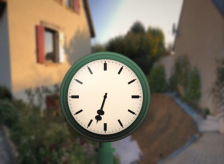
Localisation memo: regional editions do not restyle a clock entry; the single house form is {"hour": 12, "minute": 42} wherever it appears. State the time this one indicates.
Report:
{"hour": 6, "minute": 33}
